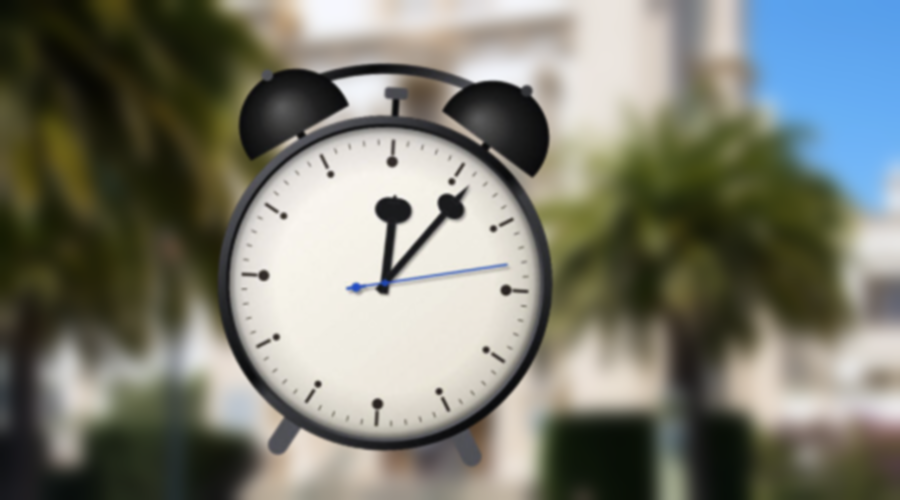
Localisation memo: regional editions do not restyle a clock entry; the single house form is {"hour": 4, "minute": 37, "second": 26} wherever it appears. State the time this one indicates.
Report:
{"hour": 12, "minute": 6, "second": 13}
